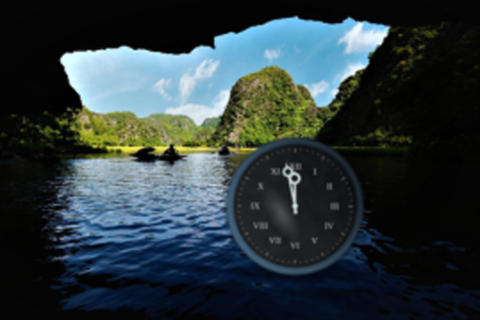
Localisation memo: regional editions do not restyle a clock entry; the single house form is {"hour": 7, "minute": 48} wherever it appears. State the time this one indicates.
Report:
{"hour": 11, "minute": 58}
